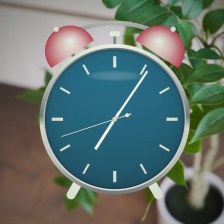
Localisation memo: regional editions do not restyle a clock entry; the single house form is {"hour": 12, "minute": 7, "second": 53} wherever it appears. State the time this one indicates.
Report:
{"hour": 7, "minute": 5, "second": 42}
